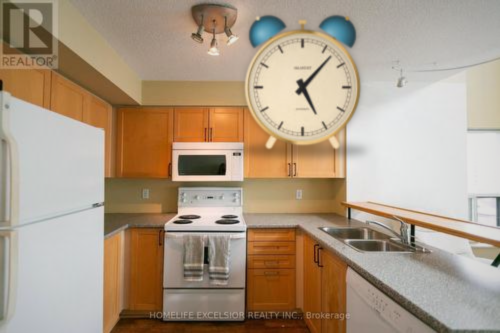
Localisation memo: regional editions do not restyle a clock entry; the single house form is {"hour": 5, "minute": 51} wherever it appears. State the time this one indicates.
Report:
{"hour": 5, "minute": 7}
